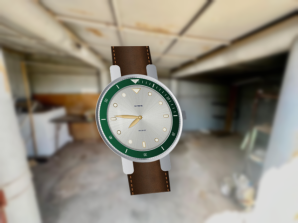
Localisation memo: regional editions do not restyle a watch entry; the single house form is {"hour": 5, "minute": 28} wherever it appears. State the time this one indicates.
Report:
{"hour": 7, "minute": 46}
